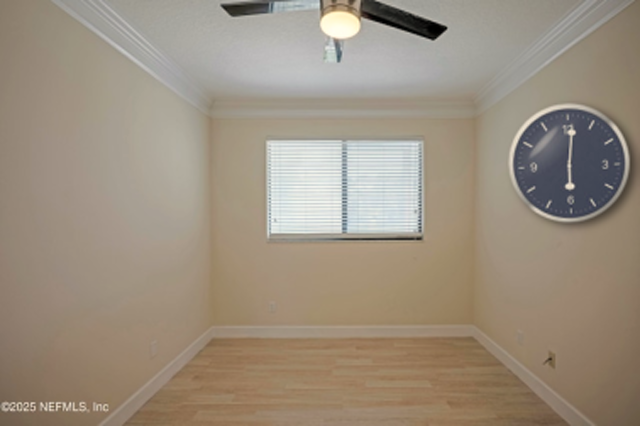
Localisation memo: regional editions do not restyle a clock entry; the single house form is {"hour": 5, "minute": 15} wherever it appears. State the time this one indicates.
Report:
{"hour": 6, "minute": 1}
